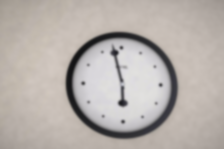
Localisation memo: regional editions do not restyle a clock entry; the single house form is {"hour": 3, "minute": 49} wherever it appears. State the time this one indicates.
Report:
{"hour": 5, "minute": 58}
